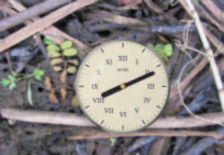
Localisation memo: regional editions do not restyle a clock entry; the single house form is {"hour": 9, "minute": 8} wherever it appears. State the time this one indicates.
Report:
{"hour": 8, "minute": 11}
